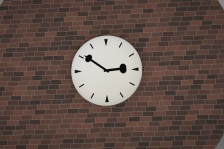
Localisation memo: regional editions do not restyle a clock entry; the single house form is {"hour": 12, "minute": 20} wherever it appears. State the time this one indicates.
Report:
{"hour": 2, "minute": 51}
